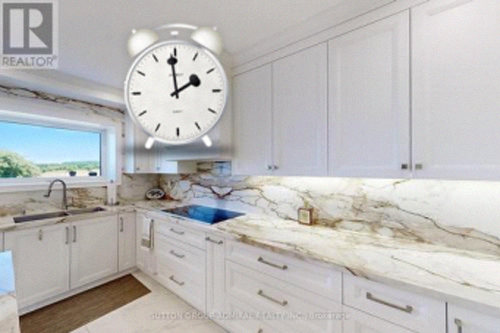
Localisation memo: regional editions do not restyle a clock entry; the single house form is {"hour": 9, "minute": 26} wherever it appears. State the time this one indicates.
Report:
{"hour": 1, "minute": 59}
